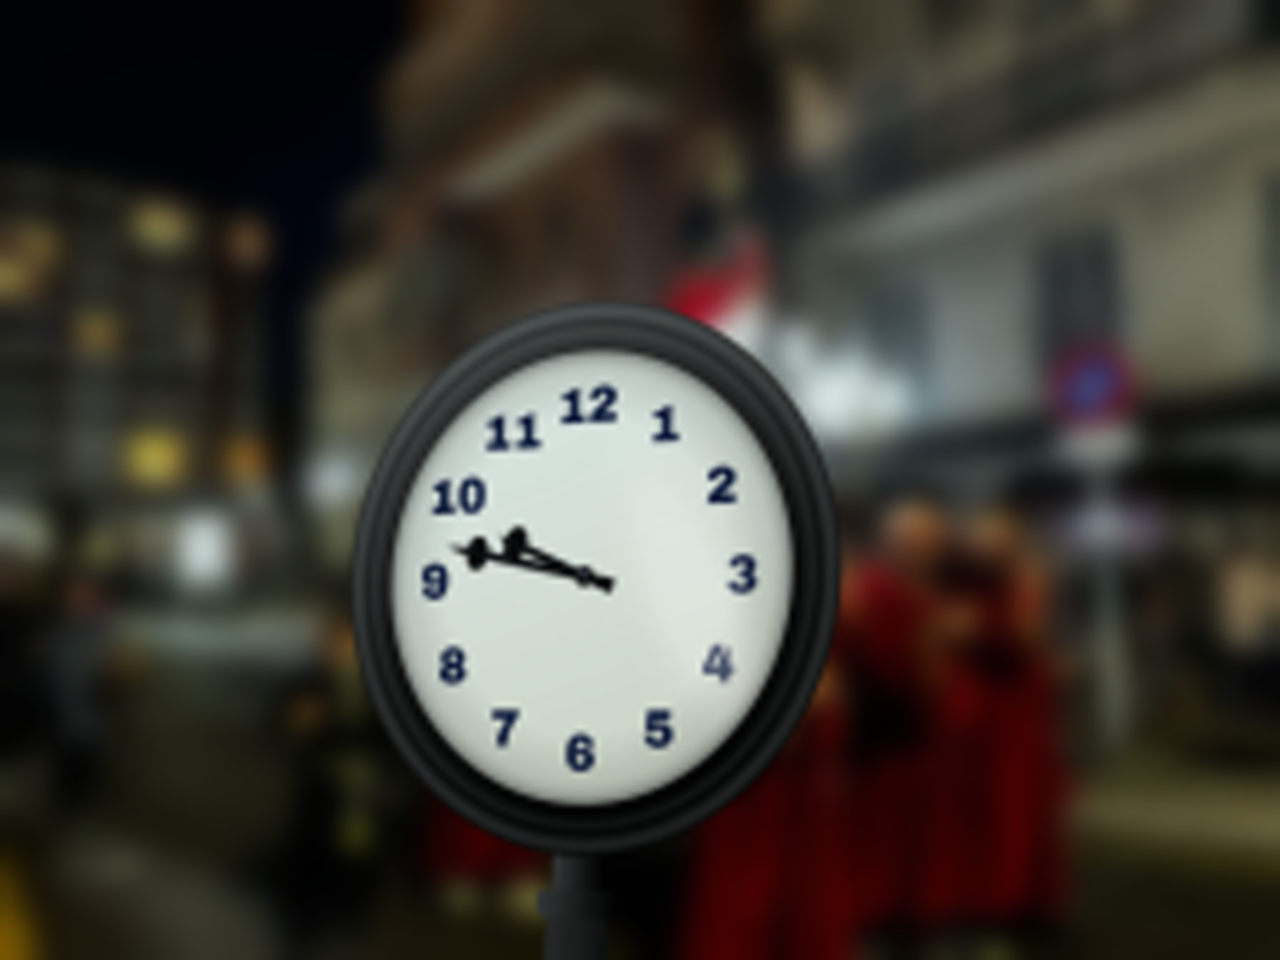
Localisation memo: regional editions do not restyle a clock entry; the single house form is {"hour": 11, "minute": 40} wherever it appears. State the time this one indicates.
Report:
{"hour": 9, "minute": 47}
